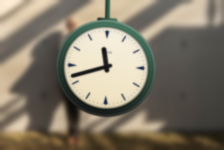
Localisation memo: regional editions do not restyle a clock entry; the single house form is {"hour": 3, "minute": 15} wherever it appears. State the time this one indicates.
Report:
{"hour": 11, "minute": 42}
